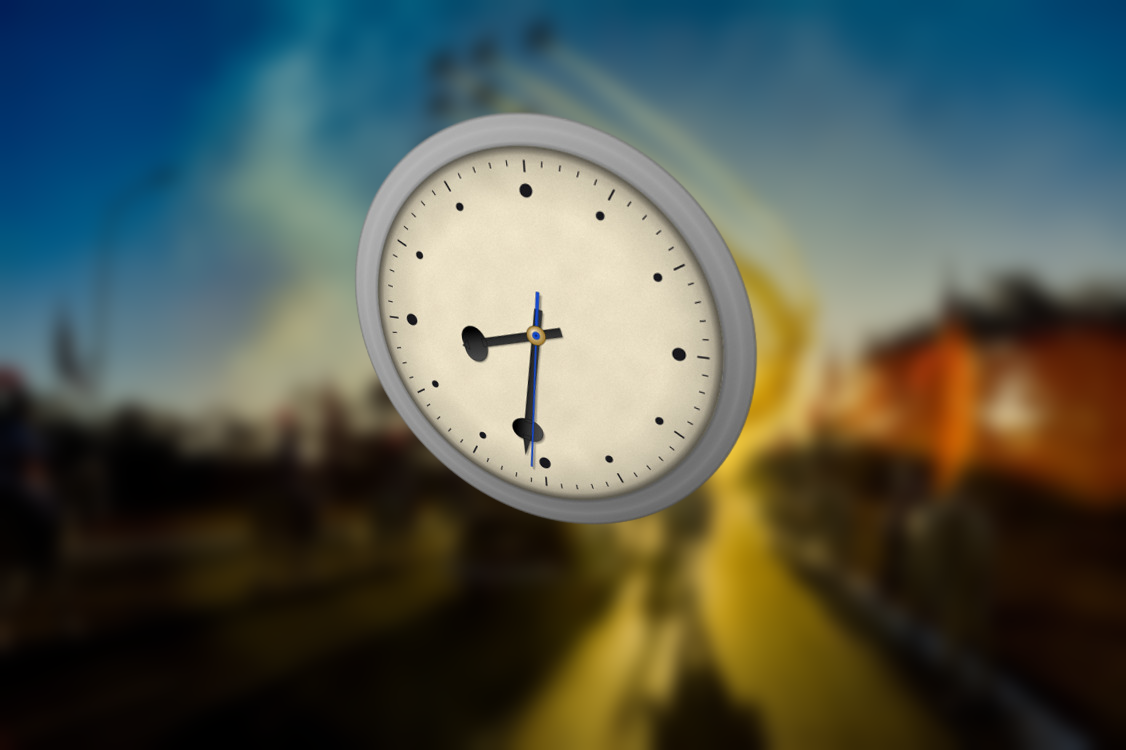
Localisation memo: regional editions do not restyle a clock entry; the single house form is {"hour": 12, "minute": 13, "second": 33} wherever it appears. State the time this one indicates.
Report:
{"hour": 8, "minute": 31, "second": 31}
